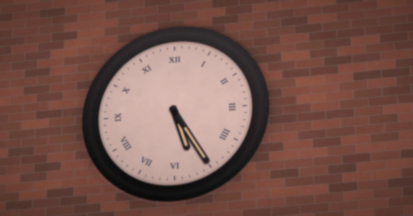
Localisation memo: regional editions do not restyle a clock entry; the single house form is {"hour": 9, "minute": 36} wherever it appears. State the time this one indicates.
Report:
{"hour": 5, "minute": 25}
